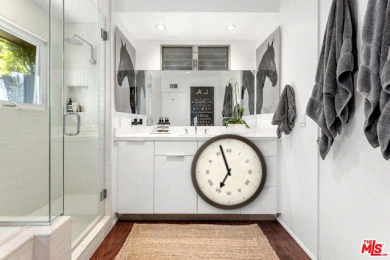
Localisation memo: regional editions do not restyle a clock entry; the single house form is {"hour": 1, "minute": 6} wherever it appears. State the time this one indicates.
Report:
{"hour": 6, "minute": 57}
